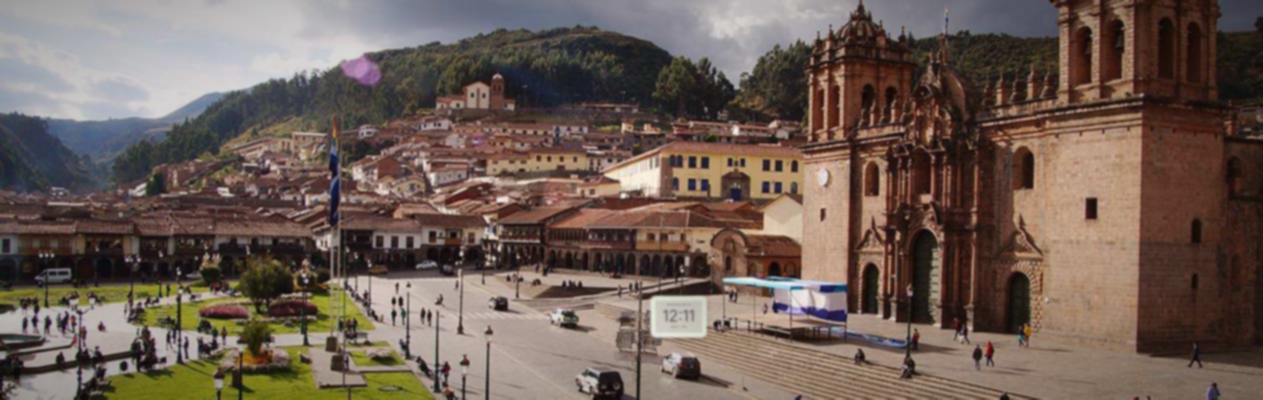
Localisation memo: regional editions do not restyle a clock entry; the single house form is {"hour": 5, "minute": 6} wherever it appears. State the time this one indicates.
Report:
{"hour": 12, "minute": 11}
